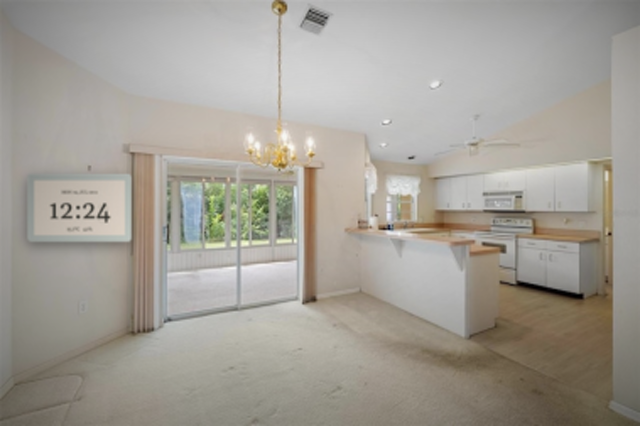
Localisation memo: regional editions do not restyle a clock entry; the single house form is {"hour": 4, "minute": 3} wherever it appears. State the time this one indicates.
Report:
{"hour": 12, "minute": 24}
